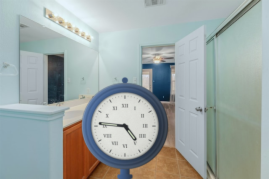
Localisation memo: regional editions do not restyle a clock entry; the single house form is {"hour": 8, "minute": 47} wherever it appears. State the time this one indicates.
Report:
{"hour": 4, "minute": 46}
